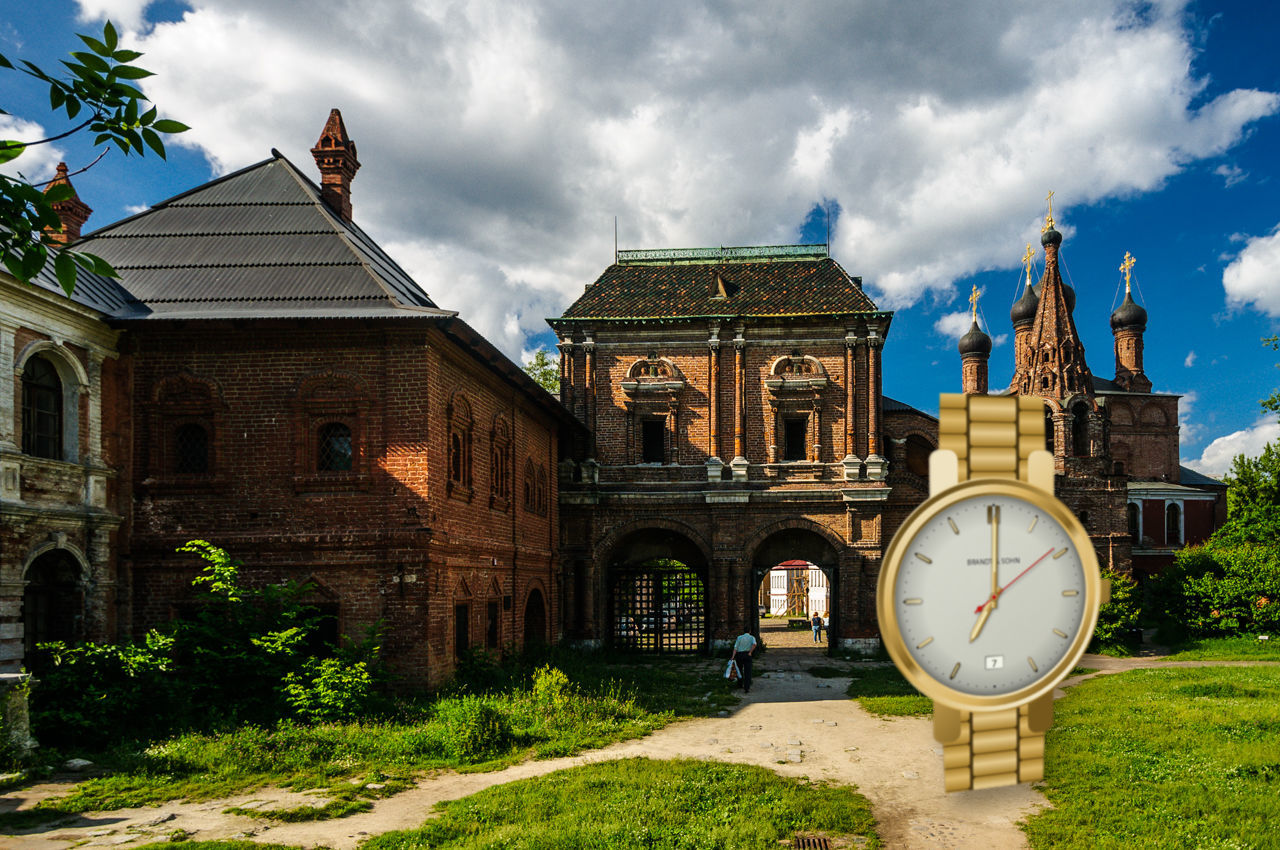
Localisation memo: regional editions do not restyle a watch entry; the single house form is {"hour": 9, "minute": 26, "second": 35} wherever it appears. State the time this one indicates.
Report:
{"hour": 7, "minute": 0, "second": 9}
